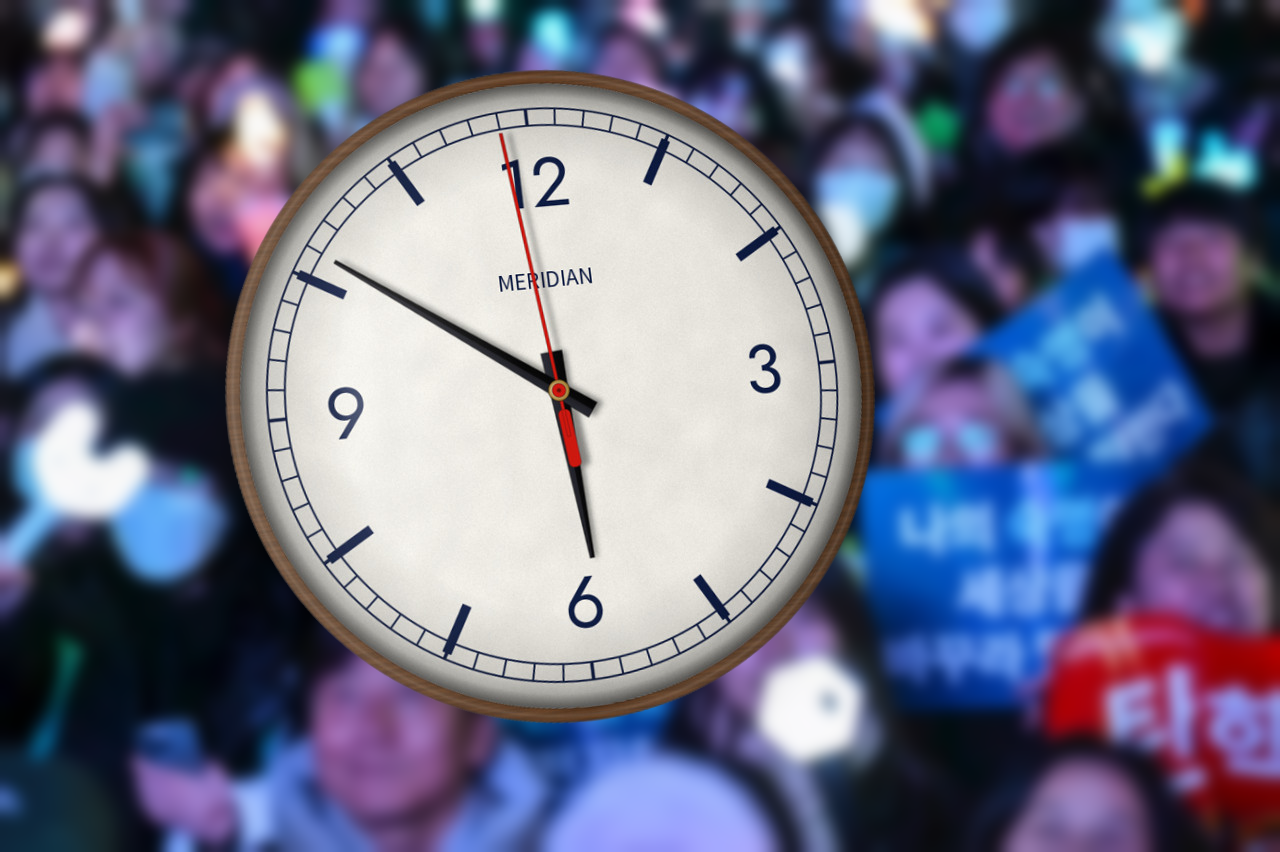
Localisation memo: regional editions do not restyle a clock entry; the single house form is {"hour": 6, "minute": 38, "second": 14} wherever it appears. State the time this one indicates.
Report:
{"hour": 5, "minute": 50, "second": 59}
